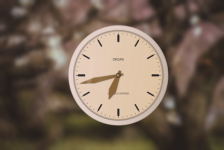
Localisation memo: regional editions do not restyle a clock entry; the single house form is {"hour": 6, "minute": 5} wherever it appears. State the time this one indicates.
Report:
{"hour": 6, "minute": 43}
